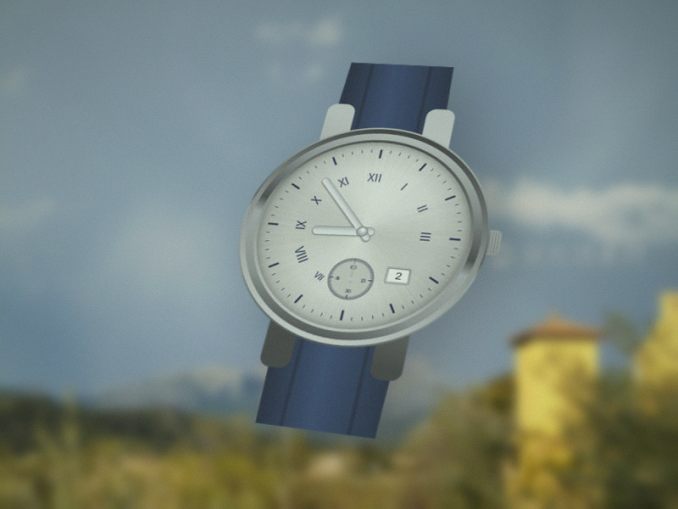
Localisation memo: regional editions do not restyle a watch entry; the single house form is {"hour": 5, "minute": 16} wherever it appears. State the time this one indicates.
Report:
{"hour": 8, "minute": 53}
